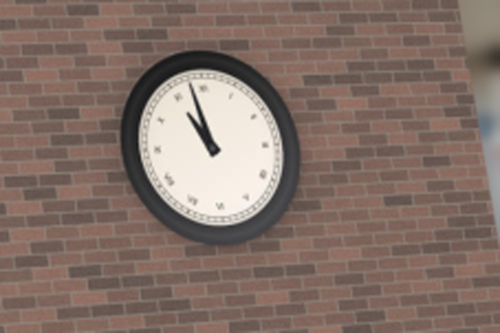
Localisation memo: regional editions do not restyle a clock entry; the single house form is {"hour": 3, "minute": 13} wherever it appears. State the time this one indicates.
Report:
{"hour": 10, "minute": 58}
